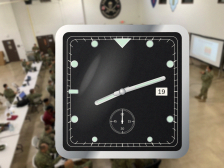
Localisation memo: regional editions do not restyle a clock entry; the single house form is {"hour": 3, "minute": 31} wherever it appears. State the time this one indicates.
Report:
{"hour": 8, "minute": 12}
